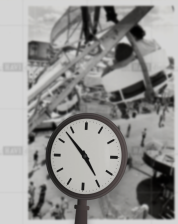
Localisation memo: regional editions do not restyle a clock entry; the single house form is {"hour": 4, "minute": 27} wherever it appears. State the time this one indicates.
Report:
{"hour": 4, "minute": 53}
